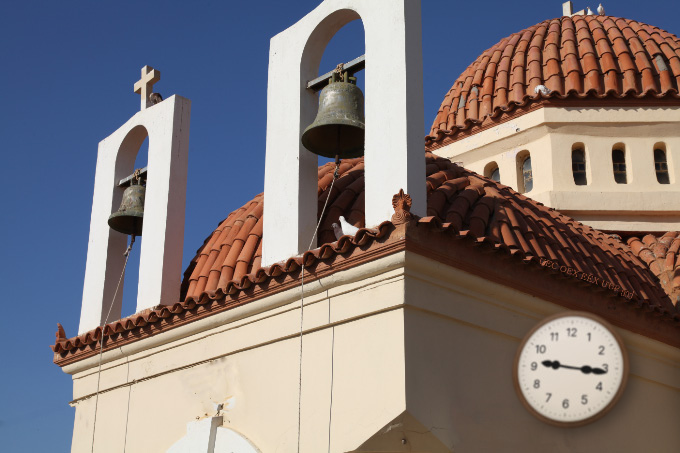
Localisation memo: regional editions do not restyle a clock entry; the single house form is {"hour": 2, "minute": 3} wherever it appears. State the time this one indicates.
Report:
{"hour": 9, "minute": 16}
